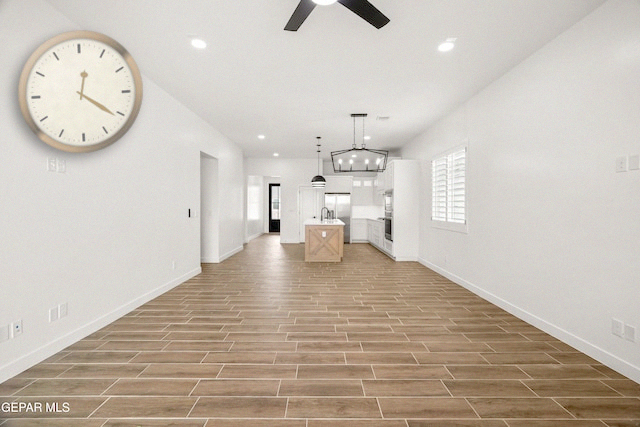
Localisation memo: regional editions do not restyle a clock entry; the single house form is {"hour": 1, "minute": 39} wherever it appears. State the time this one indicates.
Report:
{"hour": 12, "minute": 21}
